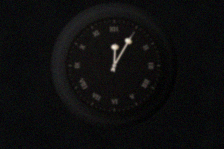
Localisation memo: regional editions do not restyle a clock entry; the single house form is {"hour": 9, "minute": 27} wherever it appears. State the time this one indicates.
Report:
{"hour": 12, "minute": 5}
